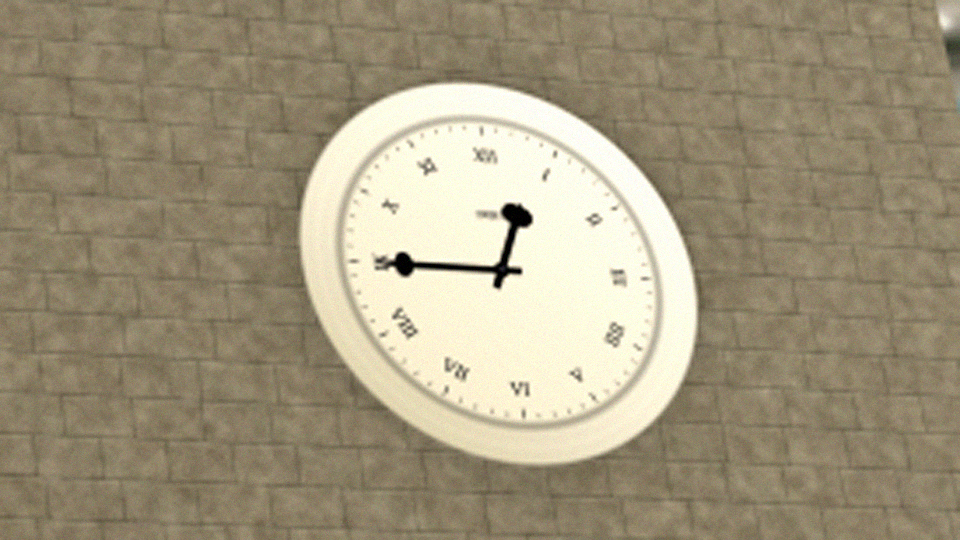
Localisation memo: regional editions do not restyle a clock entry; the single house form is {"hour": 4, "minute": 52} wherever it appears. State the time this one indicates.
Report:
{"hour": 12, "minute": 45}
